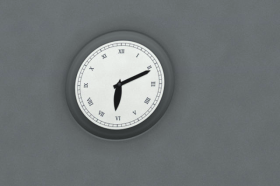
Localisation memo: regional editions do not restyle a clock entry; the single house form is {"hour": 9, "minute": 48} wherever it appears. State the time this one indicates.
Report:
{"hour": 6, "minute": 11}
